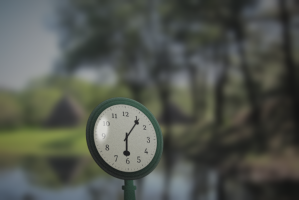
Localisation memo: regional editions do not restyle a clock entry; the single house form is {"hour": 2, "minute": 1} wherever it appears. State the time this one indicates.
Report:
{"hour": 6, "minute": 6}
